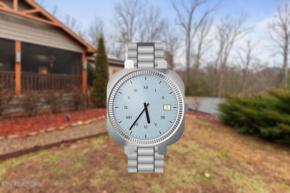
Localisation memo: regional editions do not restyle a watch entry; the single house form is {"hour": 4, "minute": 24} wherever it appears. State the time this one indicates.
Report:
{"hour": 5, "minute": 36}
